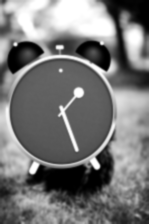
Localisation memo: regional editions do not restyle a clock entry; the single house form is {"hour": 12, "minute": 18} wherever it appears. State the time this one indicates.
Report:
{"hour": 1, "minute": 27}
